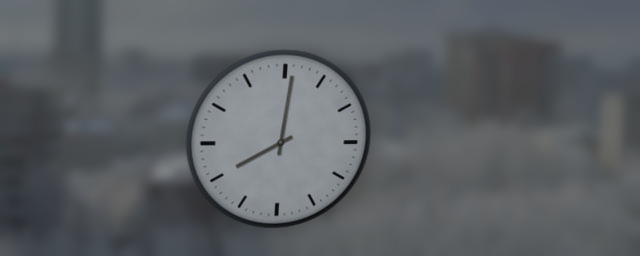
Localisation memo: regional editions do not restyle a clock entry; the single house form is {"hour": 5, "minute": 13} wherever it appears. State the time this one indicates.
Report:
{"hour": 8, "minute": 1}
